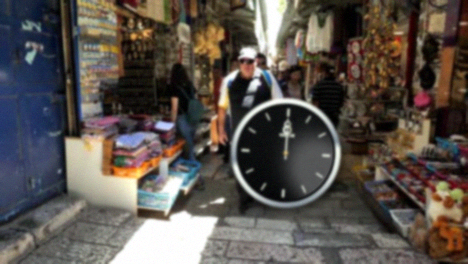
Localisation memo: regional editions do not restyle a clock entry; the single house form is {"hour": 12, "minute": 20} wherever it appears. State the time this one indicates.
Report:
{"hour": 12, "minute": 0}
